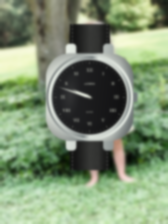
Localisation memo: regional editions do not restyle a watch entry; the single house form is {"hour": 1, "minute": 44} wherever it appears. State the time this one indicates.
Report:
{"hour": 9, "minute": 48}
